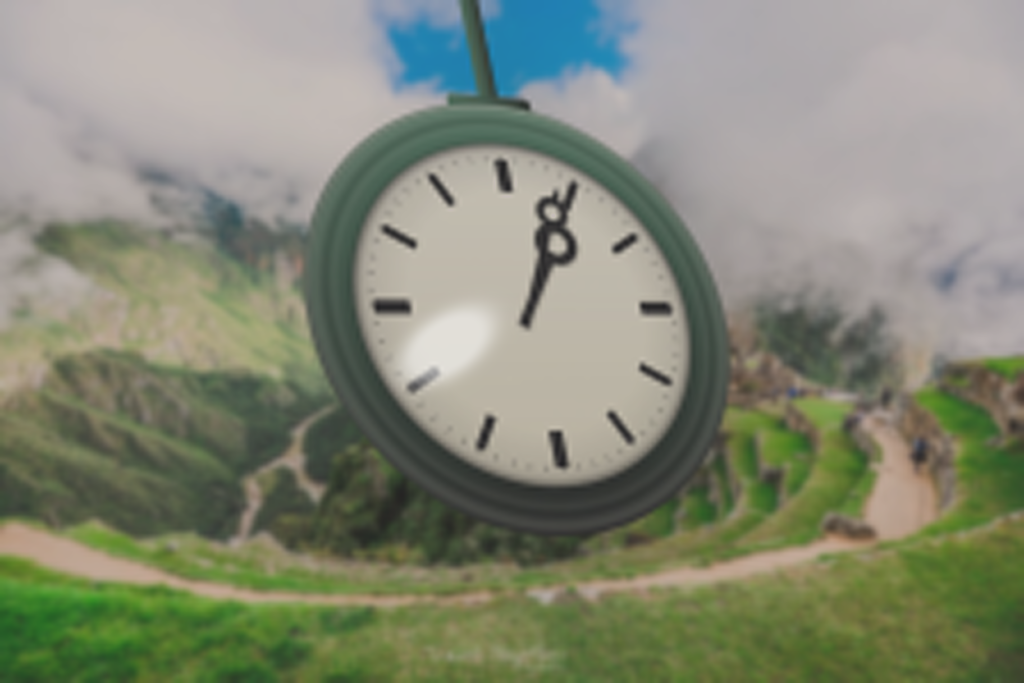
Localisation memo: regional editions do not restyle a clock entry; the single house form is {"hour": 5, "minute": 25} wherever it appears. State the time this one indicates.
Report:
{"hour": 1, "minute": 4}
